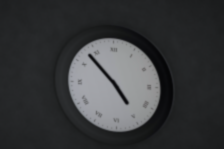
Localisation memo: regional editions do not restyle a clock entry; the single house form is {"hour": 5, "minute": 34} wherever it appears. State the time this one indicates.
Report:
{"hour": 4, "minute": 53}
